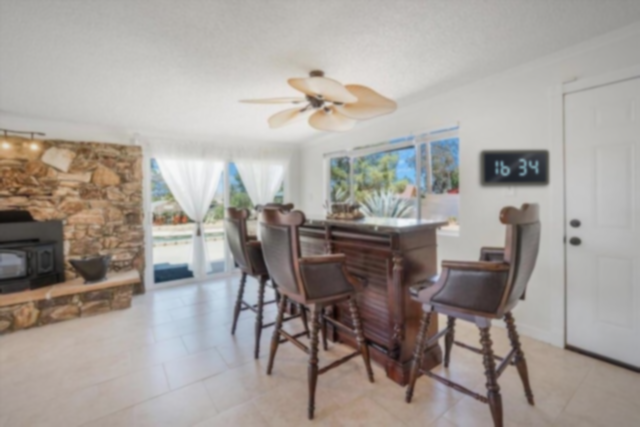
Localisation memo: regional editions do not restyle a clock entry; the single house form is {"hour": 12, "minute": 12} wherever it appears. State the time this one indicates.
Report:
{"hour": 16, "minute": 34}
